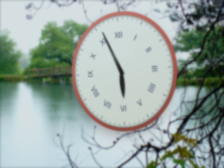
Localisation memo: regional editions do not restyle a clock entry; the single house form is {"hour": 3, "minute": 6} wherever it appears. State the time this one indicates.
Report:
{"hour": 5, "minute": 56}
